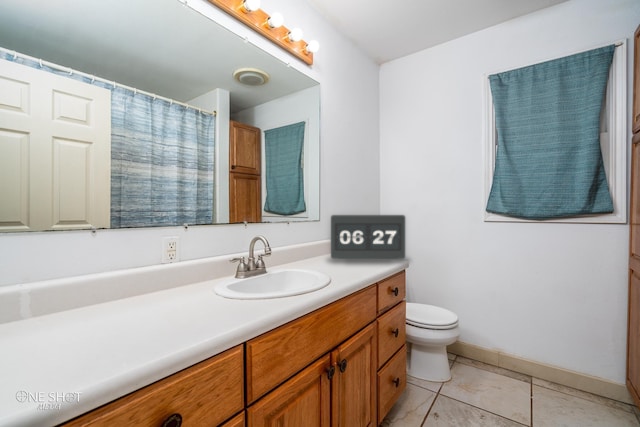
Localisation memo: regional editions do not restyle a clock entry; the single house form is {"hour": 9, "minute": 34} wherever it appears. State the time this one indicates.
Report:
{"hour": 6, "minute": 27}
